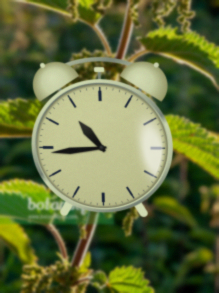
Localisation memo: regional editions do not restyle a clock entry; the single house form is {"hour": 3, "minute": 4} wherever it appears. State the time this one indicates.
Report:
{"hour": 10, "minute": 44}
